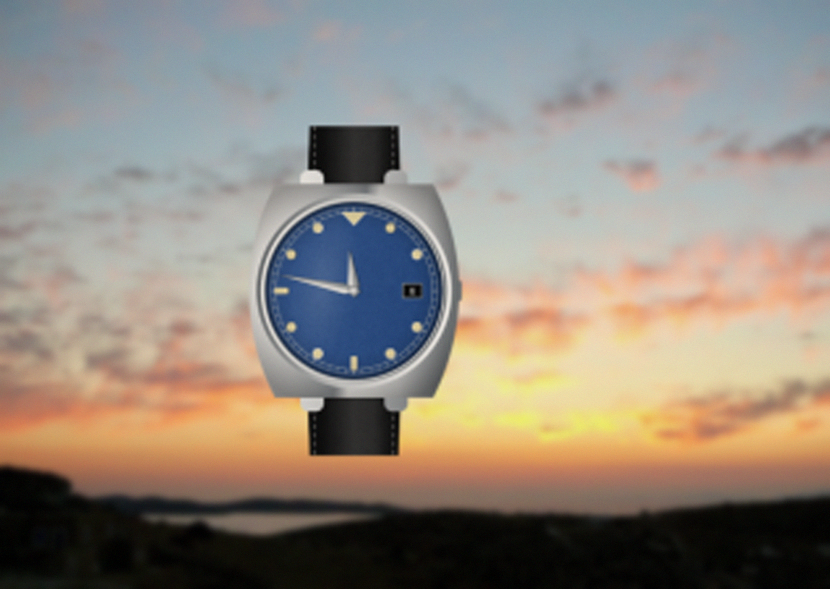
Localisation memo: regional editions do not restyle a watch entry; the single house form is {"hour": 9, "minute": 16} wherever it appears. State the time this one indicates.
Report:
{"hour": 11, "minute": 47}
